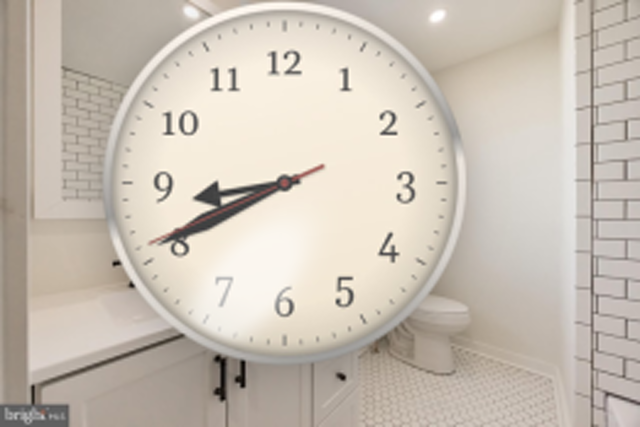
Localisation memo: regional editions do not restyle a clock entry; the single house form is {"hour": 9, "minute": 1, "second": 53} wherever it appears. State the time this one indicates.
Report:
{"hour": 8, "minute": 40, "second": 41}
